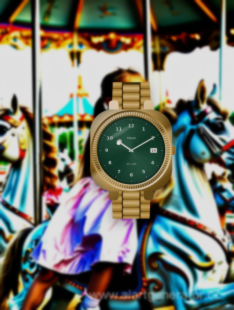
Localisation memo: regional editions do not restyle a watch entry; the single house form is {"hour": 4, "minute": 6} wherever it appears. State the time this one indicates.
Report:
{"hour": 10, "minute": 10}
